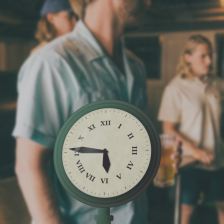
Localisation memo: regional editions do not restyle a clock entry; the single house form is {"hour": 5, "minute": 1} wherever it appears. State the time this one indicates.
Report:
{"hour": 5, "minute": 46}
